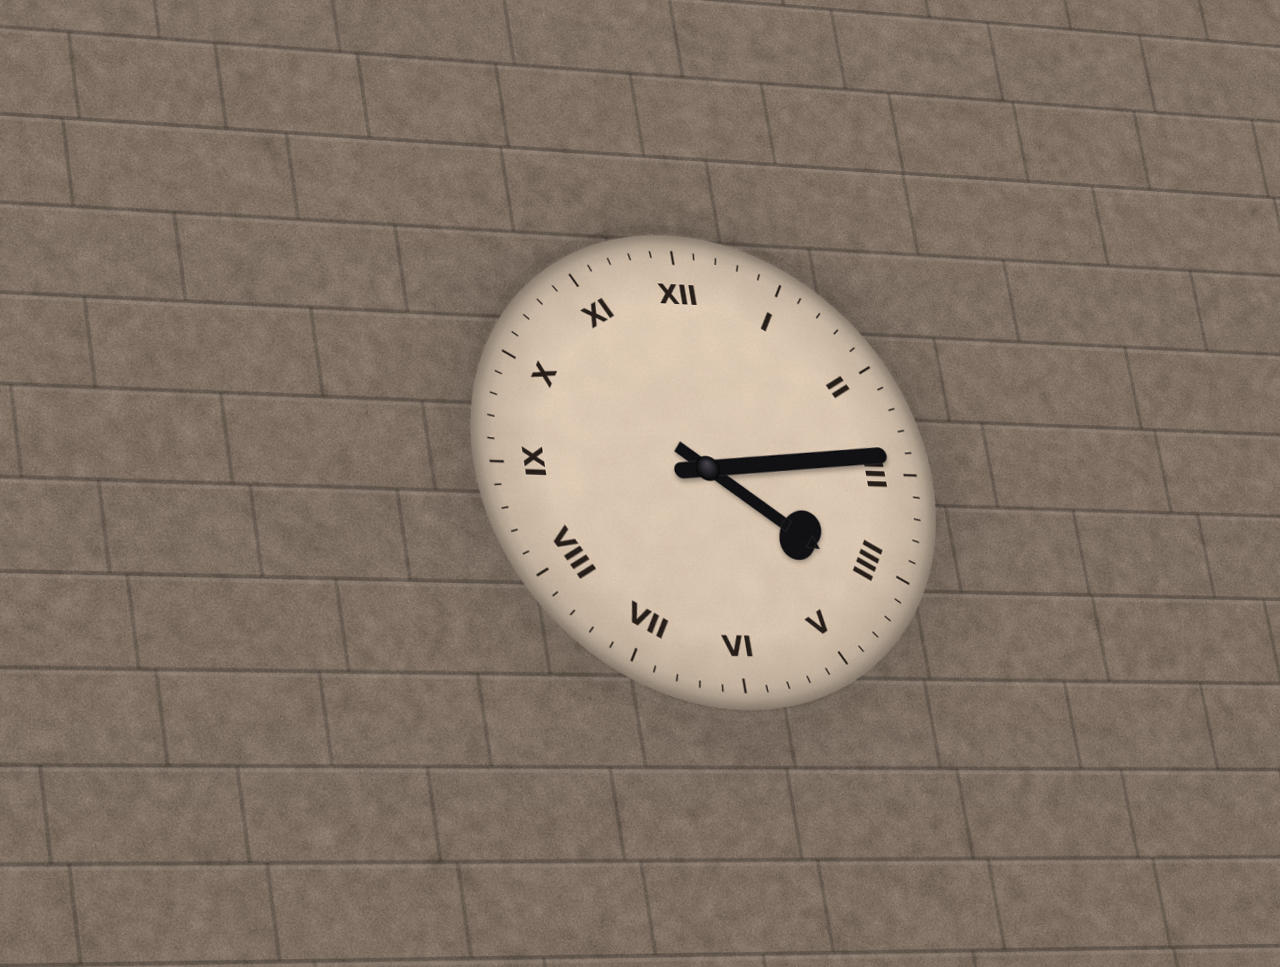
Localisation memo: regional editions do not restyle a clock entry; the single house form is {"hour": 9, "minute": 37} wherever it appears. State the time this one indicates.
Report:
{"hour": 4, "minute": 14}
